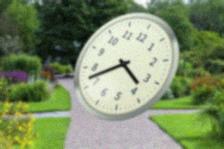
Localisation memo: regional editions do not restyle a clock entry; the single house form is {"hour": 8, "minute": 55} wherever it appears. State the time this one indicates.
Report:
{"hour": 3, "minute": 37}
